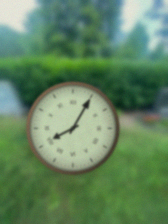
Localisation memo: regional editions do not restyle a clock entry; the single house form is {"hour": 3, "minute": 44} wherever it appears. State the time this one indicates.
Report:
{"hour": 8, "minute": 5}
